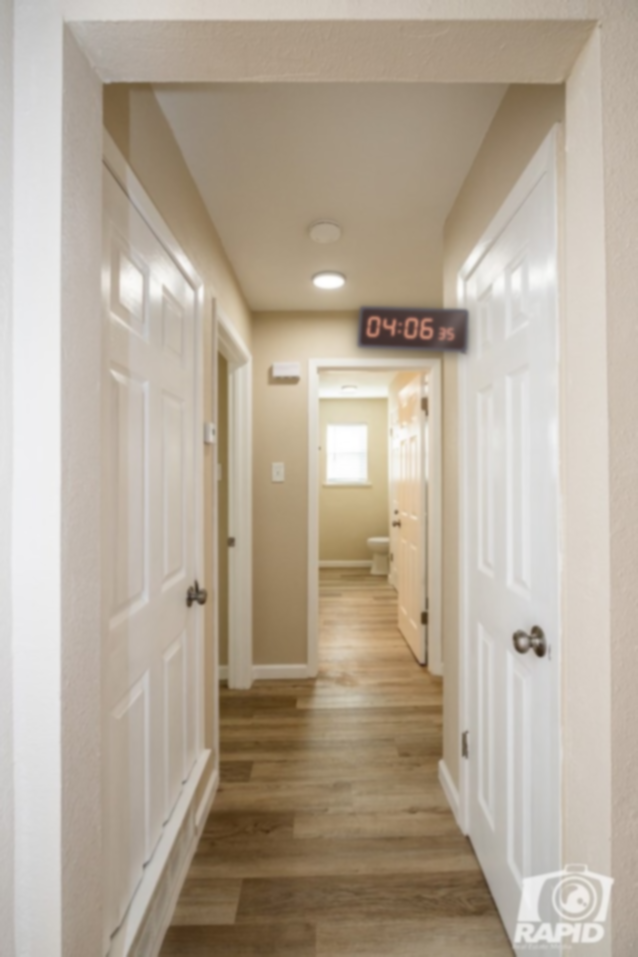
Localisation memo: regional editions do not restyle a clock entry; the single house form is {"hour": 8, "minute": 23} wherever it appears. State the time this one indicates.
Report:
{"hour": 4, "minute": 6}
